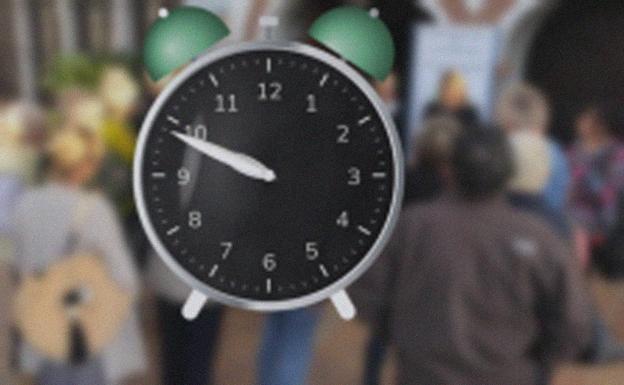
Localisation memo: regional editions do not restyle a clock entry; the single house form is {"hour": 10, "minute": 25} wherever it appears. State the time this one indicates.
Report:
{"hour": 9, "minute": 49}
